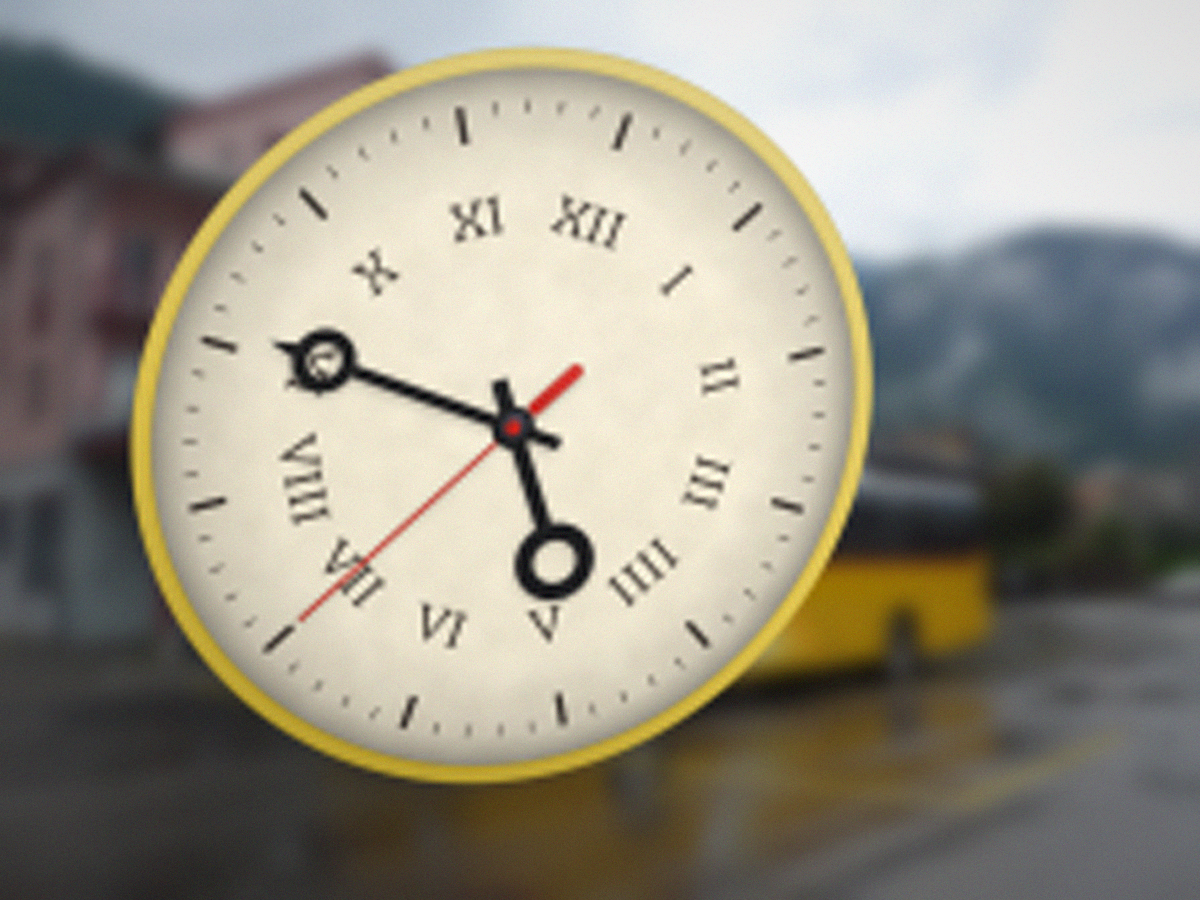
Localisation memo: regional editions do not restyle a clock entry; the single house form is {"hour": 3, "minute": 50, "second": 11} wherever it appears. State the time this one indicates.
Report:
{"hour": 4, "minute": 45, "second": 35}
